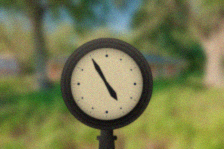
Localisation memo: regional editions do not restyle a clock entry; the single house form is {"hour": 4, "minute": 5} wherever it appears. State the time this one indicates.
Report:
{"hour": 4, "minute": 55}
